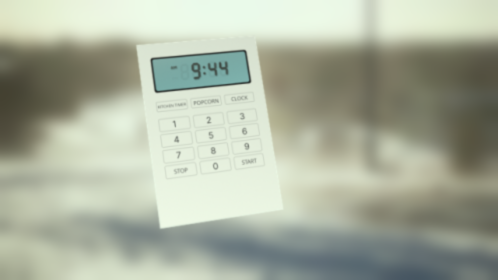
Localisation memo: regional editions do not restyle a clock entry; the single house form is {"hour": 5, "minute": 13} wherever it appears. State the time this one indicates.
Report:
{"hour": 9, "minute": 44}
